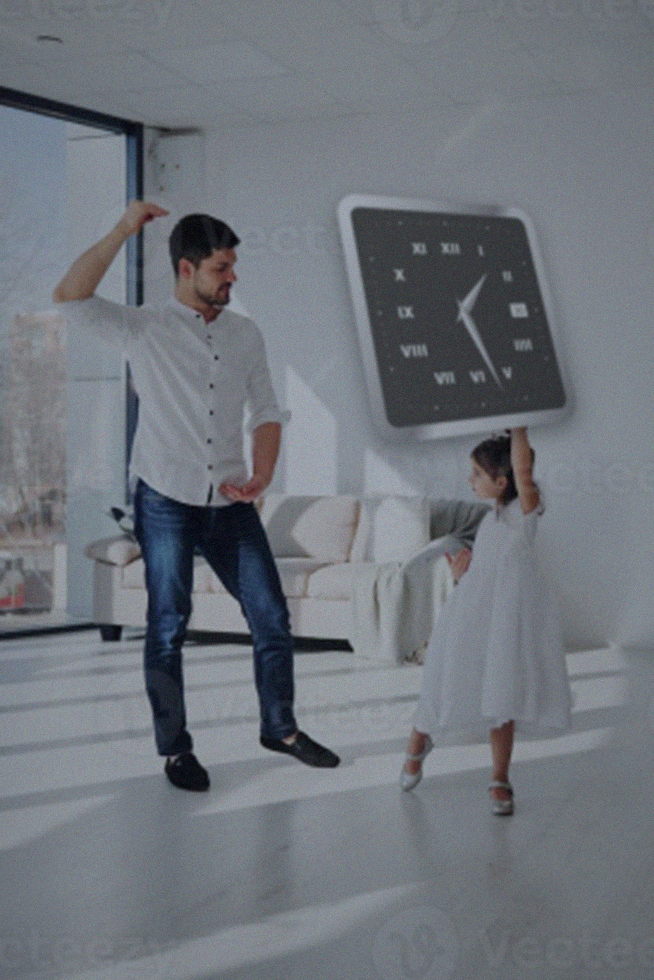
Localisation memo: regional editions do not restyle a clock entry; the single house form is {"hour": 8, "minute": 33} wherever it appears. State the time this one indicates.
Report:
{"hour": 1, "minute": 27}
